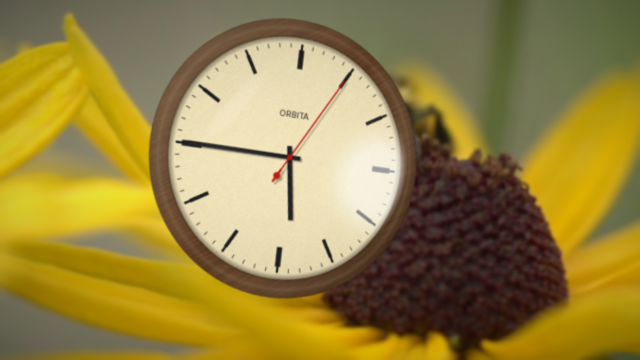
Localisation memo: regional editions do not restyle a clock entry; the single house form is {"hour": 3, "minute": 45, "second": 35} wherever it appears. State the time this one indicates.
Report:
{"hour": 5, "minute": 45, "second": 5}
